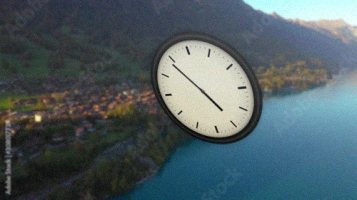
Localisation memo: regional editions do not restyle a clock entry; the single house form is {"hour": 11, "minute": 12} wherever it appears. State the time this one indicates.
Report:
{"hour": 4, "minute": 54}
